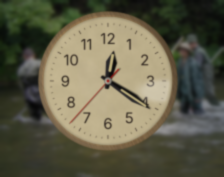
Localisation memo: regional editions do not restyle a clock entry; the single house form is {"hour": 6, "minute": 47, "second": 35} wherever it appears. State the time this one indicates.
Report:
{"hour": 12, "minute": 20, "second": 37}
